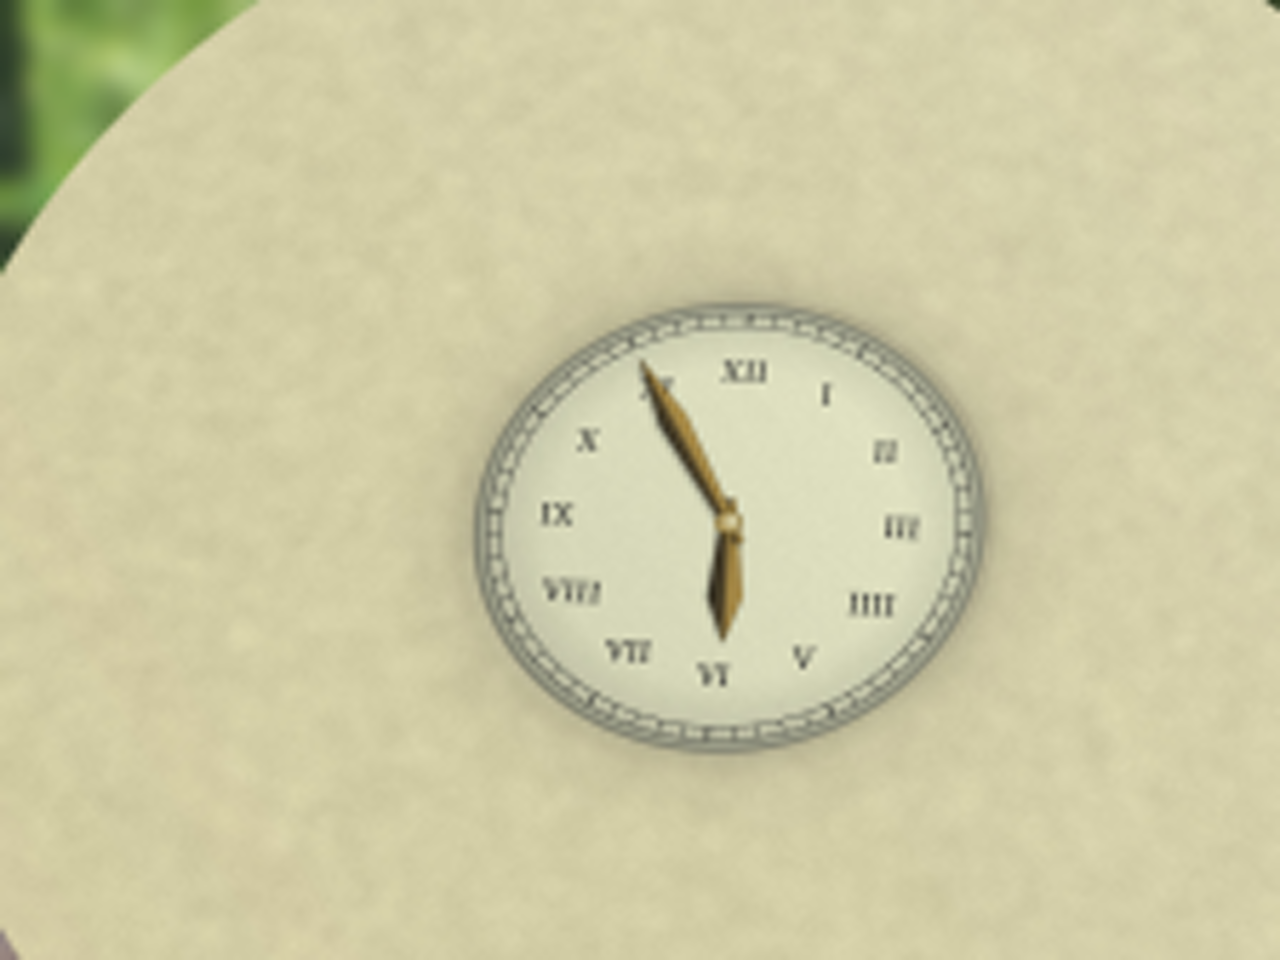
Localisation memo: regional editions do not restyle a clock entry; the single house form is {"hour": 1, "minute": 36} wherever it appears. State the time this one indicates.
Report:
{"hour": 5, "minute": 55}
